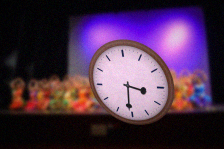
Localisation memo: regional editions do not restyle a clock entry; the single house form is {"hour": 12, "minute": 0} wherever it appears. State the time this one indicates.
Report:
{"hour": 3, "minute": 31}
